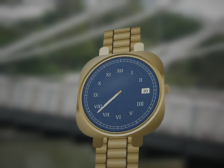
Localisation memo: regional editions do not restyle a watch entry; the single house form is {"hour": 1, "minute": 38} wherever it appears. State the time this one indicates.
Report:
{"hour": 7, "minute": 38}
